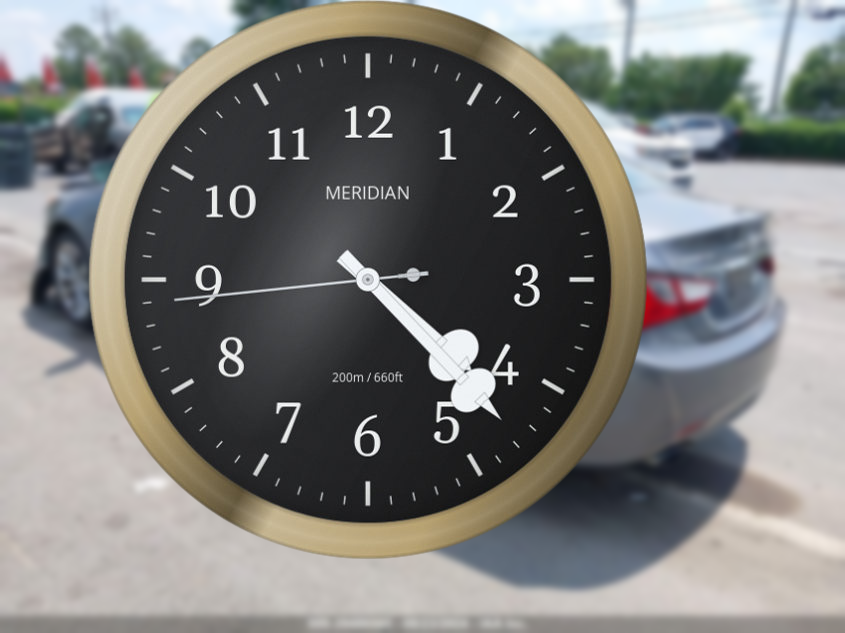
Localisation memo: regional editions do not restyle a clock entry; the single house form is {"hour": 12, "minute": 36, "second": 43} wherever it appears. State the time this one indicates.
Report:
{"hour": 4, "minute": 22, "second": 44}
